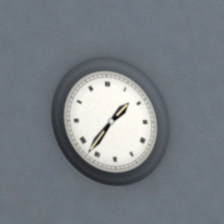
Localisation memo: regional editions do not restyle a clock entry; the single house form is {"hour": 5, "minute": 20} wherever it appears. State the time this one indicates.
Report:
{"hour": 1, "minute": 37}
